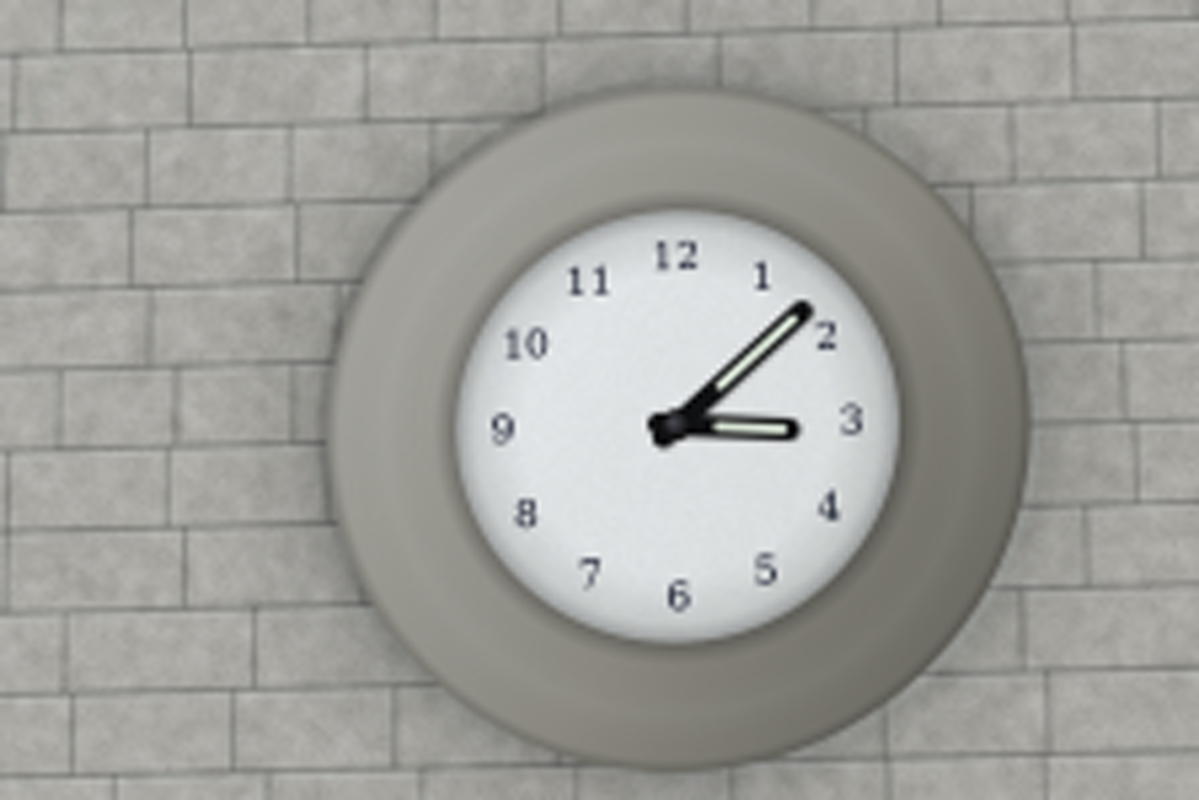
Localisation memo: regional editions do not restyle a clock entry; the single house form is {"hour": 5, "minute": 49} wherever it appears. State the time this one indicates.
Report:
{"hour": 3, "minute": 8}
